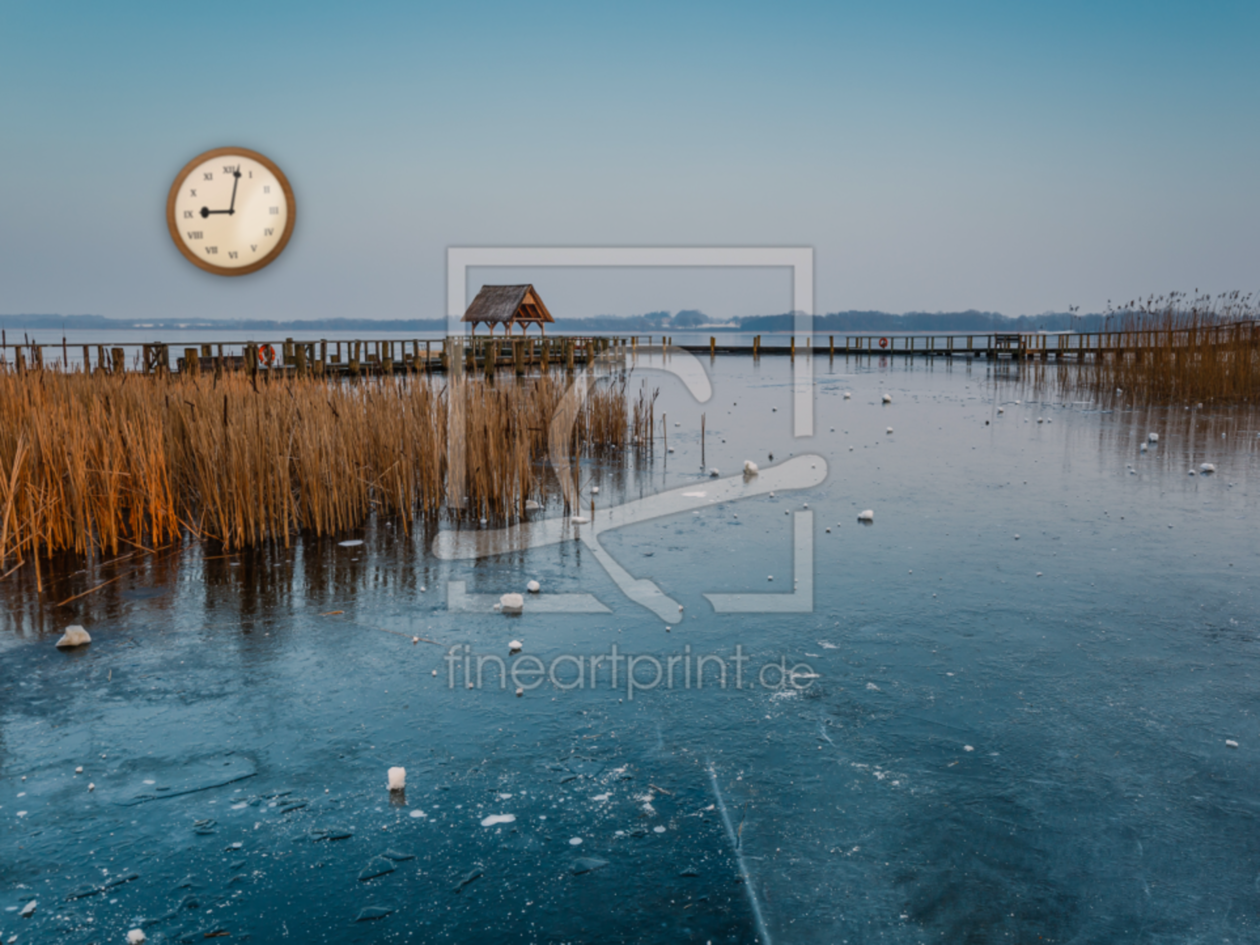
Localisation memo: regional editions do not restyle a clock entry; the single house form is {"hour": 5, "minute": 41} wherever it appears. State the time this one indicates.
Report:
{"hour": 9, "minute": 2}
